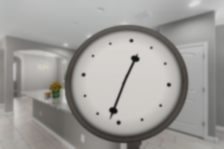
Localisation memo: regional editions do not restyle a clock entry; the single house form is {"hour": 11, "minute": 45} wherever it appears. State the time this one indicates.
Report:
{"hour": 12, "minute": 32}
